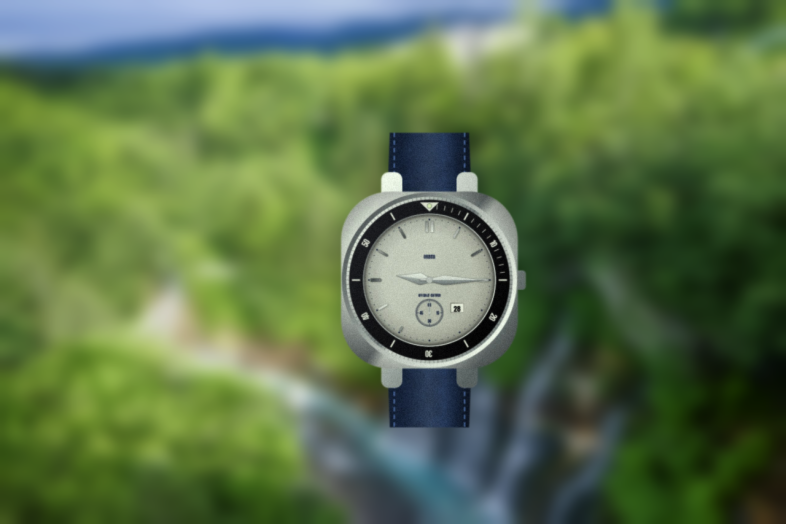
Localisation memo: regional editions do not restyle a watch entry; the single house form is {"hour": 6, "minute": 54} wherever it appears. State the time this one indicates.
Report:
{"hour": 9, "minute": 15}
